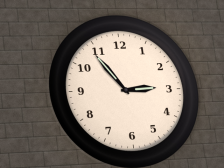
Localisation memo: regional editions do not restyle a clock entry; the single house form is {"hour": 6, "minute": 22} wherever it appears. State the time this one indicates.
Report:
{"hour": 2, "minute": 54}
